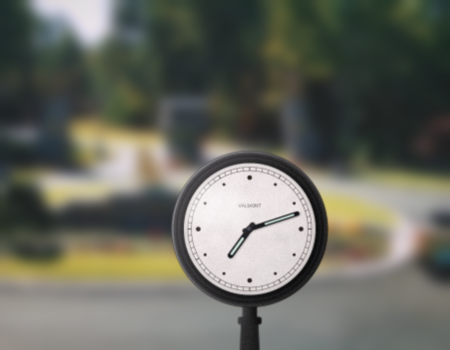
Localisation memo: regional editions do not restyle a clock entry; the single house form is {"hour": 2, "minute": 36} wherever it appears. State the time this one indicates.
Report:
{"hour": 7, "minute": 12}
